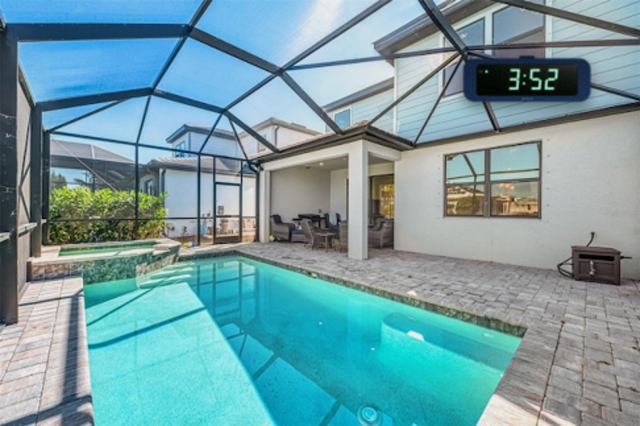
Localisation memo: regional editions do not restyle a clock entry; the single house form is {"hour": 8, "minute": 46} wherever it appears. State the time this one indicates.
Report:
{"hour": 3, "minute": 52}
